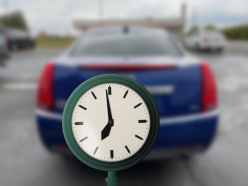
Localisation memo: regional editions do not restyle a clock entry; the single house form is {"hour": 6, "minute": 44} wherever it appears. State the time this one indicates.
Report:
{"hour": 6, "minute": 59}
